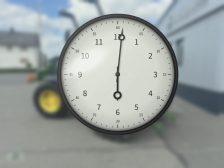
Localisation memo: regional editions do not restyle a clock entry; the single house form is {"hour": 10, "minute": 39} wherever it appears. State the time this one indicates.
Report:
{"hour": 6, "minute": 1}
